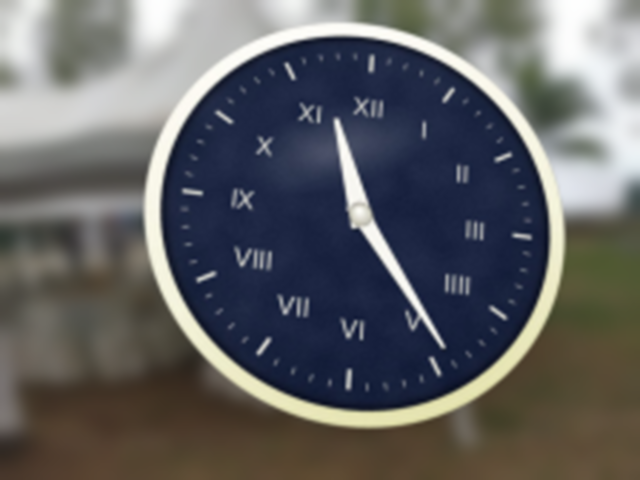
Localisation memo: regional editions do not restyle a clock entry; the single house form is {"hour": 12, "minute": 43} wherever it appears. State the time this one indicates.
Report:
{"hour": 11, "minute": 24}
